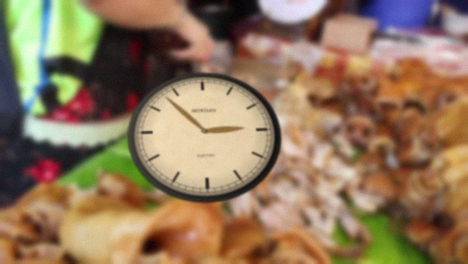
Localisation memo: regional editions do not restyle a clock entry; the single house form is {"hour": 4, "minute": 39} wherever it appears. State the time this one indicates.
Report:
{"hour": 2, "minute": 53}
